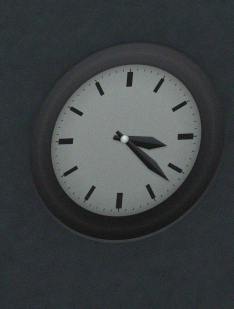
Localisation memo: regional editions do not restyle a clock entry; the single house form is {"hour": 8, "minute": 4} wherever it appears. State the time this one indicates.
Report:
{"hour": 3, "minute": 22}
